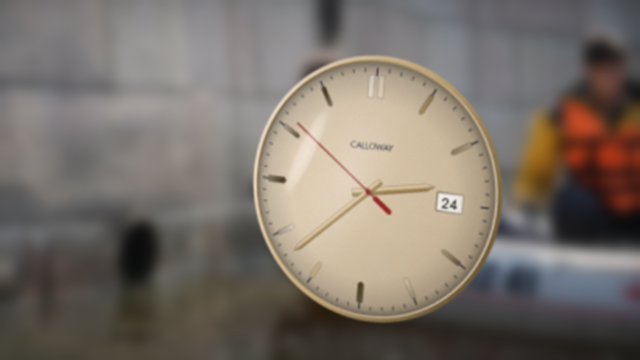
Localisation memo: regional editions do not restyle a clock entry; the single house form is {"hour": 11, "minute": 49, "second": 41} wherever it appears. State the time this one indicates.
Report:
{"hour": 2, "minute": 37, "second": 51}
